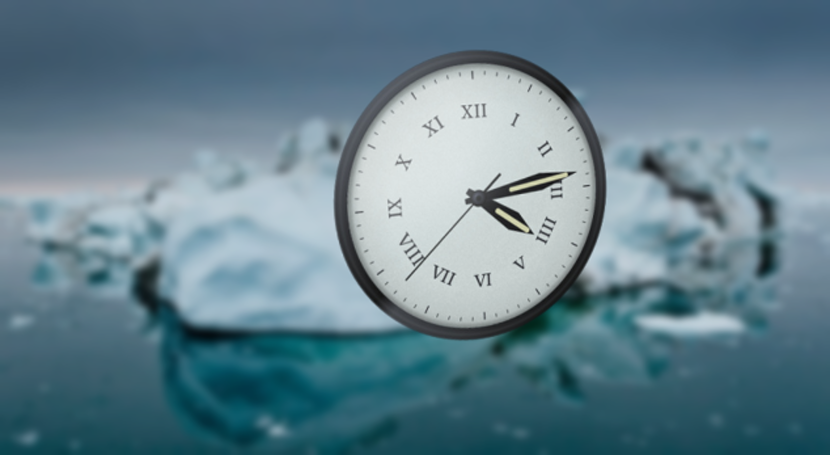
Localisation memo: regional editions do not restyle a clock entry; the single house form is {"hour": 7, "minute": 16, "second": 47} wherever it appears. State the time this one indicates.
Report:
{"hour": 4, "minute": 13, "second": 38}
